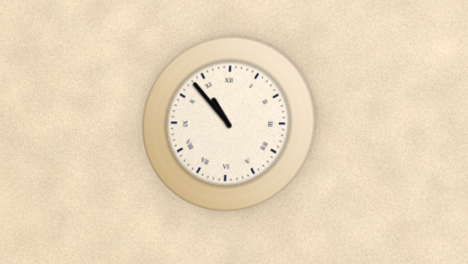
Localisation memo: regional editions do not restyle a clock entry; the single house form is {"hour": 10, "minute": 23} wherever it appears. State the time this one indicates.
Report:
{"hour": 10, "minute": 53}
